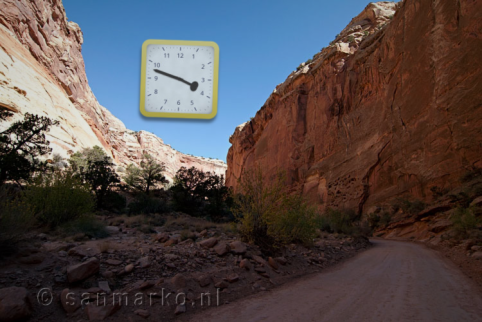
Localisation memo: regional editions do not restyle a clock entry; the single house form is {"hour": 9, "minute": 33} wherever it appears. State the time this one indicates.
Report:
{"hour": 3, "minute": 48}
